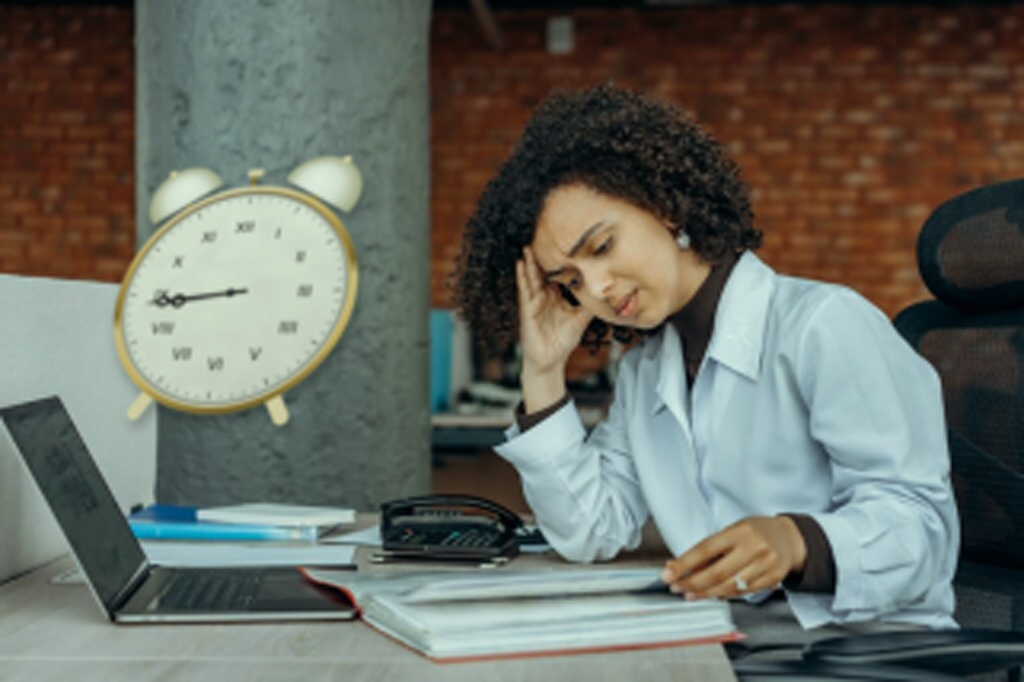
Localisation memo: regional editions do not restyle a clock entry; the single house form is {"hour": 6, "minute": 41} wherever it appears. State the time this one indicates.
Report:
{"hour": 8, "minute": 44}
